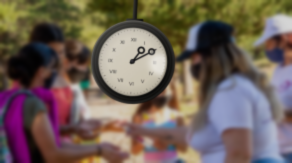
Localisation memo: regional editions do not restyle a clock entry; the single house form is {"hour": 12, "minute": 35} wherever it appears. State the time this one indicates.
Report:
{"hour": 1, "minute": 10}
